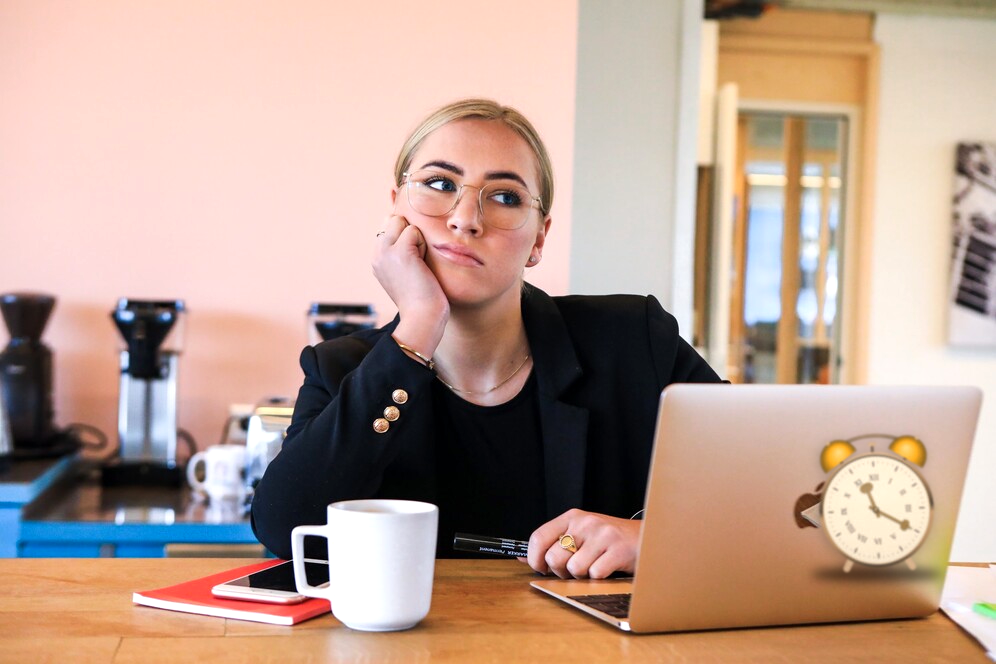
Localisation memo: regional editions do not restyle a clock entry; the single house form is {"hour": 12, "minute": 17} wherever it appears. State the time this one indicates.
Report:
{"hour": 11, "minute": 20}
